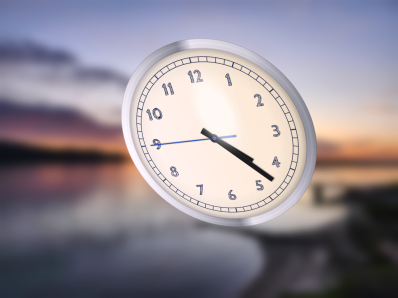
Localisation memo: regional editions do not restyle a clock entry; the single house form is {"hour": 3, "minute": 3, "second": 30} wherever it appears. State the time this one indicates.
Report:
{"hour": 4, "minute": 22, "second": 45}
